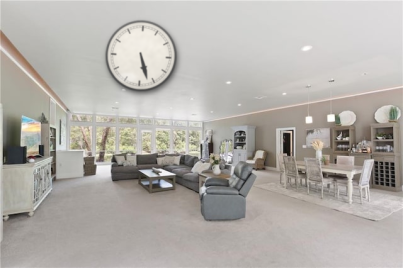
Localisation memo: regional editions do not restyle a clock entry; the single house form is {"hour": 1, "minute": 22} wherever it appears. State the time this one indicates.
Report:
{"hour": 5, "minute": 27}
